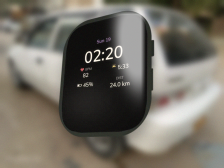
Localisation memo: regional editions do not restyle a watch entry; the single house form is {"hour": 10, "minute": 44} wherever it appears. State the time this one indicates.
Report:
{"hour": 2, "minute": 20}
